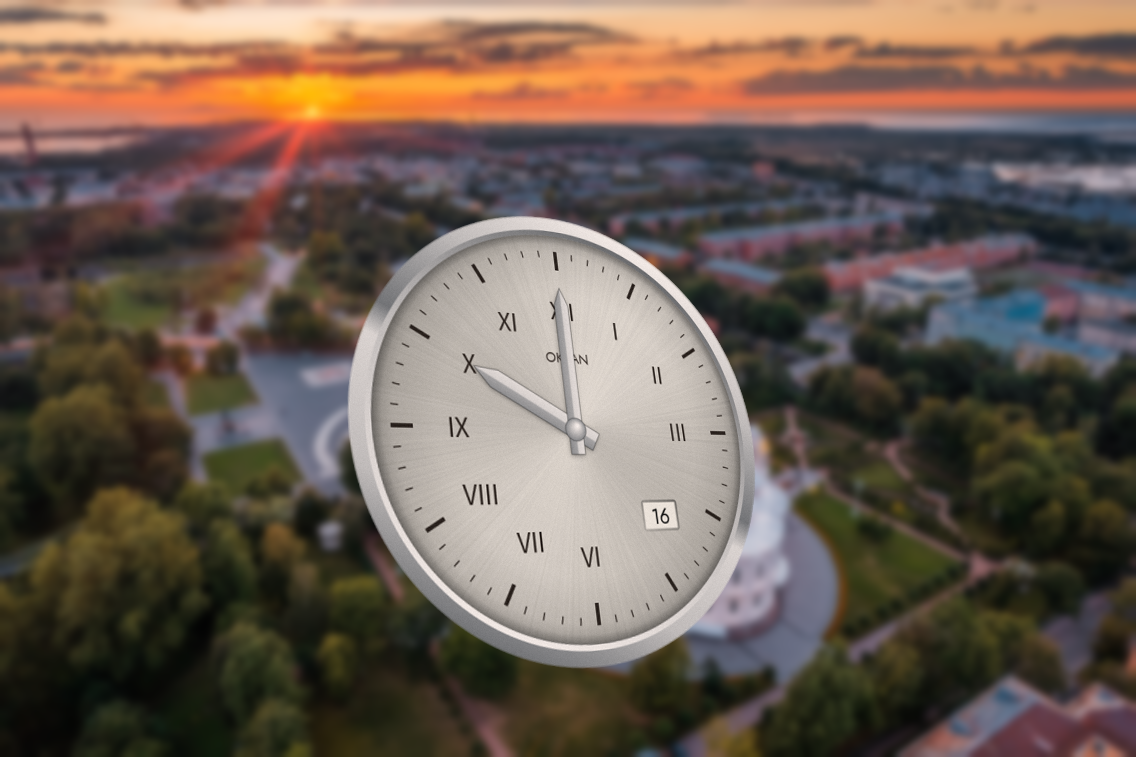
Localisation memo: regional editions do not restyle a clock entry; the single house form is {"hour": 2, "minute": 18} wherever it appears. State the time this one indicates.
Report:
{"hour": 10, "minute": 0}
